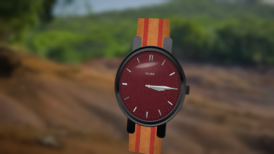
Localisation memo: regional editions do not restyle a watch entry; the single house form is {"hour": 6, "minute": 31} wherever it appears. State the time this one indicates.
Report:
{"hour": 3, "minute": 15}
